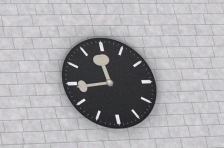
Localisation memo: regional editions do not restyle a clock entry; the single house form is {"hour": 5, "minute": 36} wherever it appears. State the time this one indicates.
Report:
{"hour": 11, "minute": 44}
